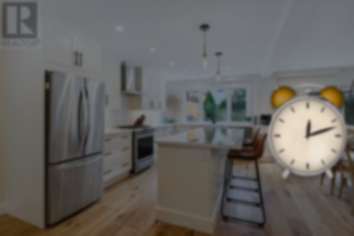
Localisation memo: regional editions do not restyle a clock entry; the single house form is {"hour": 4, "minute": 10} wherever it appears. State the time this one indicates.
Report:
{"hour": 12, "minute": 12}
